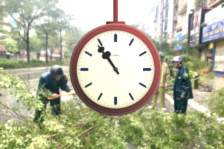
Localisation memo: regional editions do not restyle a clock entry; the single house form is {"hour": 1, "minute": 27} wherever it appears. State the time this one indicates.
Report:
{"hour": 10, "minute": 54}
